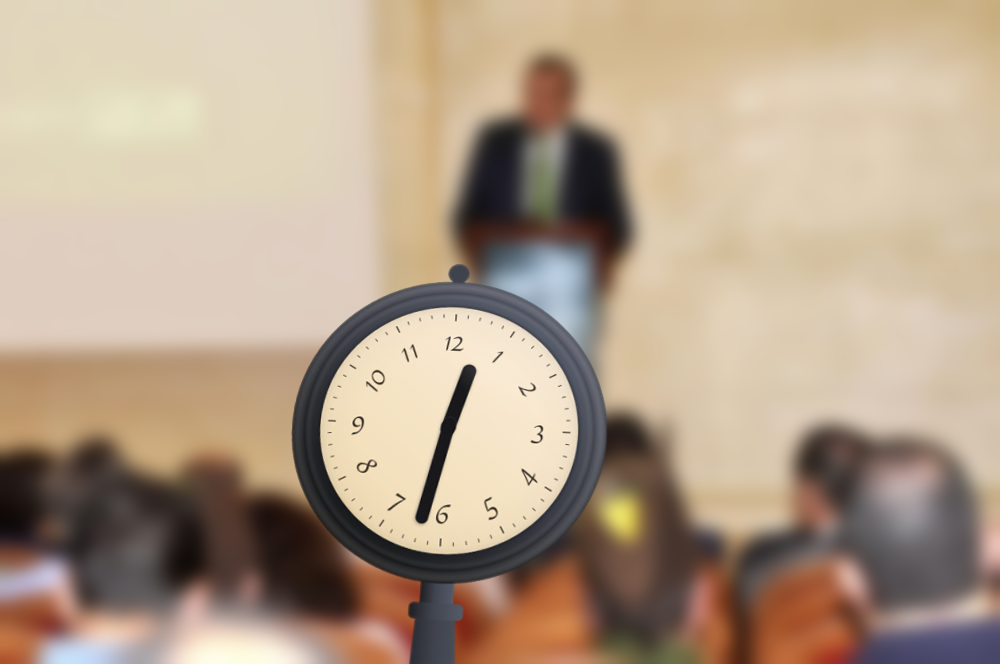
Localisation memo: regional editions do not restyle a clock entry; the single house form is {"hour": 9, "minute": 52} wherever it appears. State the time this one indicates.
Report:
{"hour": 12, "minute": 32}
